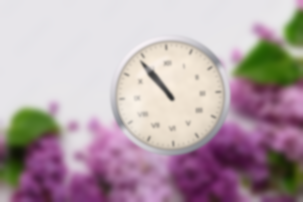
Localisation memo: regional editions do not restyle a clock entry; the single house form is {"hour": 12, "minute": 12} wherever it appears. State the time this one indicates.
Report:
{"hour": 10, "minute": 54}
